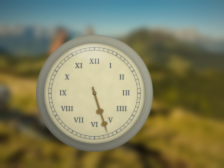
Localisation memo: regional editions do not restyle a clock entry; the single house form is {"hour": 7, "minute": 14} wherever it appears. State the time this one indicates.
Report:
{"hour": 5, "minute": 27}
